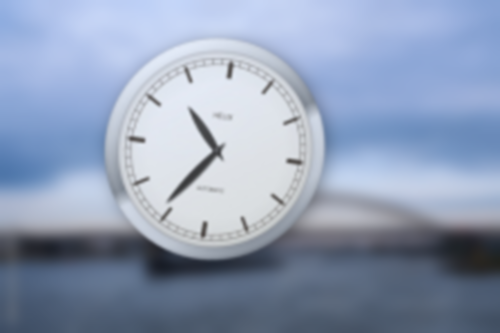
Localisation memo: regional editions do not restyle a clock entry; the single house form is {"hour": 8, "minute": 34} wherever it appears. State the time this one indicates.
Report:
{"hour": 10, "minute": 36}
